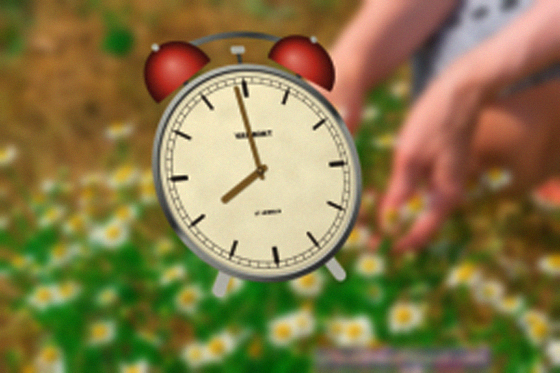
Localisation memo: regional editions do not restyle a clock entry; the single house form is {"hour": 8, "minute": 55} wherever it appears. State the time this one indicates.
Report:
{"hour": 7, "minute": 59}
